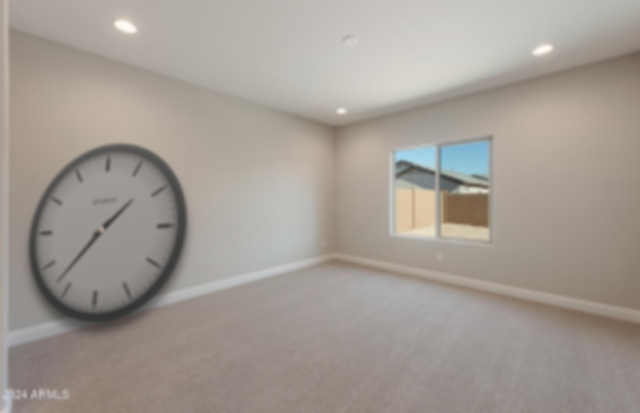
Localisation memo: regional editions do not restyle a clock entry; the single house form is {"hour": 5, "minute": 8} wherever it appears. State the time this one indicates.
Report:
{"hour": 1, "minute": 37}
